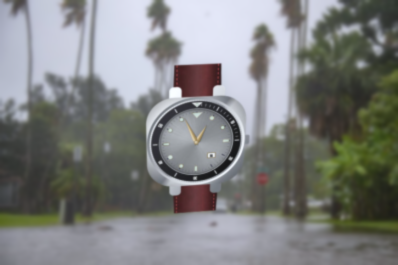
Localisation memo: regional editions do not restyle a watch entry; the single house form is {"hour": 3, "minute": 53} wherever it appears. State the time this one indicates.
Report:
{"hour": 12, "minute": 56}
